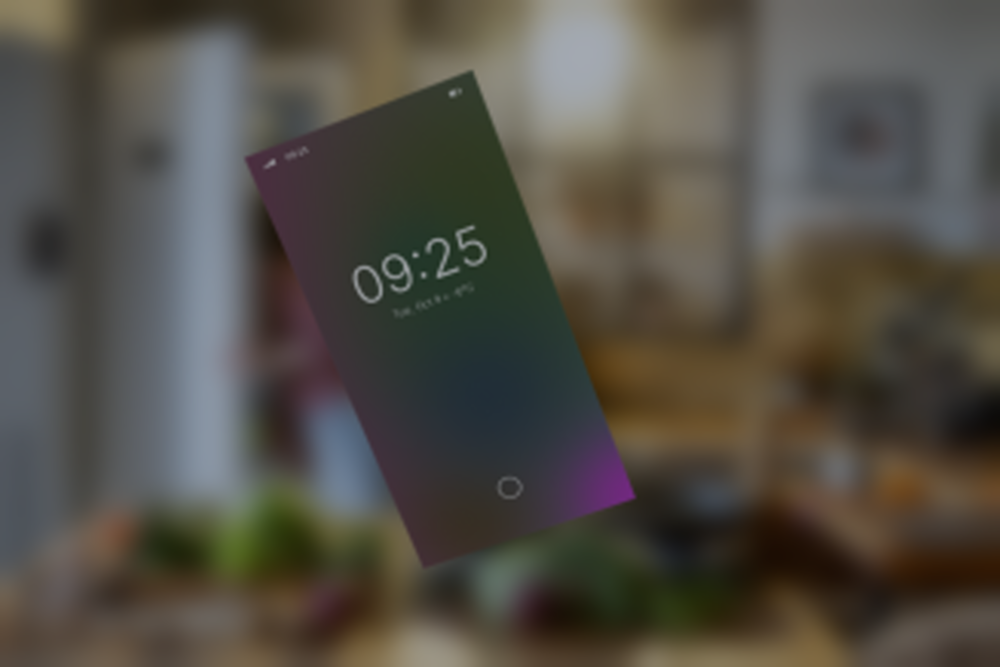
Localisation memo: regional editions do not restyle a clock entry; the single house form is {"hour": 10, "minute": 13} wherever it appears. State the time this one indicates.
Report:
{"hour": 9, "minute": 25}
